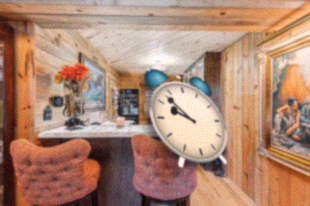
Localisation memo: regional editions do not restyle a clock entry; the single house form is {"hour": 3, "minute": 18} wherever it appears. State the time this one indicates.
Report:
{"hour": 9, "minute": 53}
